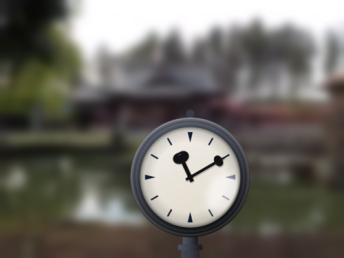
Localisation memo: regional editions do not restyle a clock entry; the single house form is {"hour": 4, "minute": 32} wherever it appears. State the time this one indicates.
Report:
{"hour": 11, "minute": 10}
